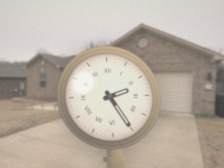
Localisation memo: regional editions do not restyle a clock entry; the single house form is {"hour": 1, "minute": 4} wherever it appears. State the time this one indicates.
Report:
{"hour": 2, "minute": 25}
